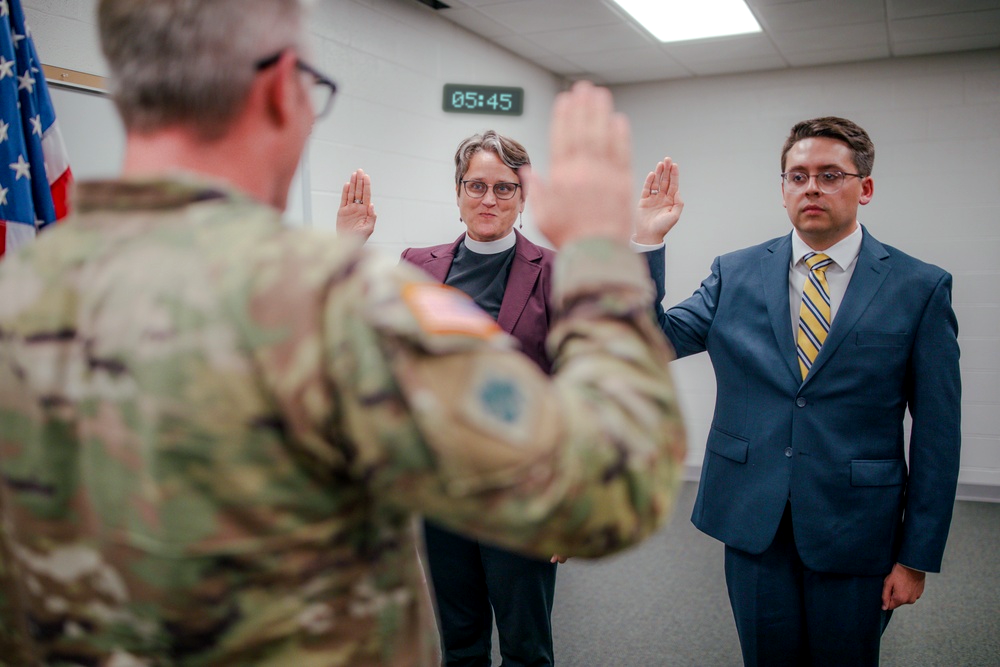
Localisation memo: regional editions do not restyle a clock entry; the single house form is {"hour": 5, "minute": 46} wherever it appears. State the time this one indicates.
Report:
{"hour": 5, "minute": 45}
